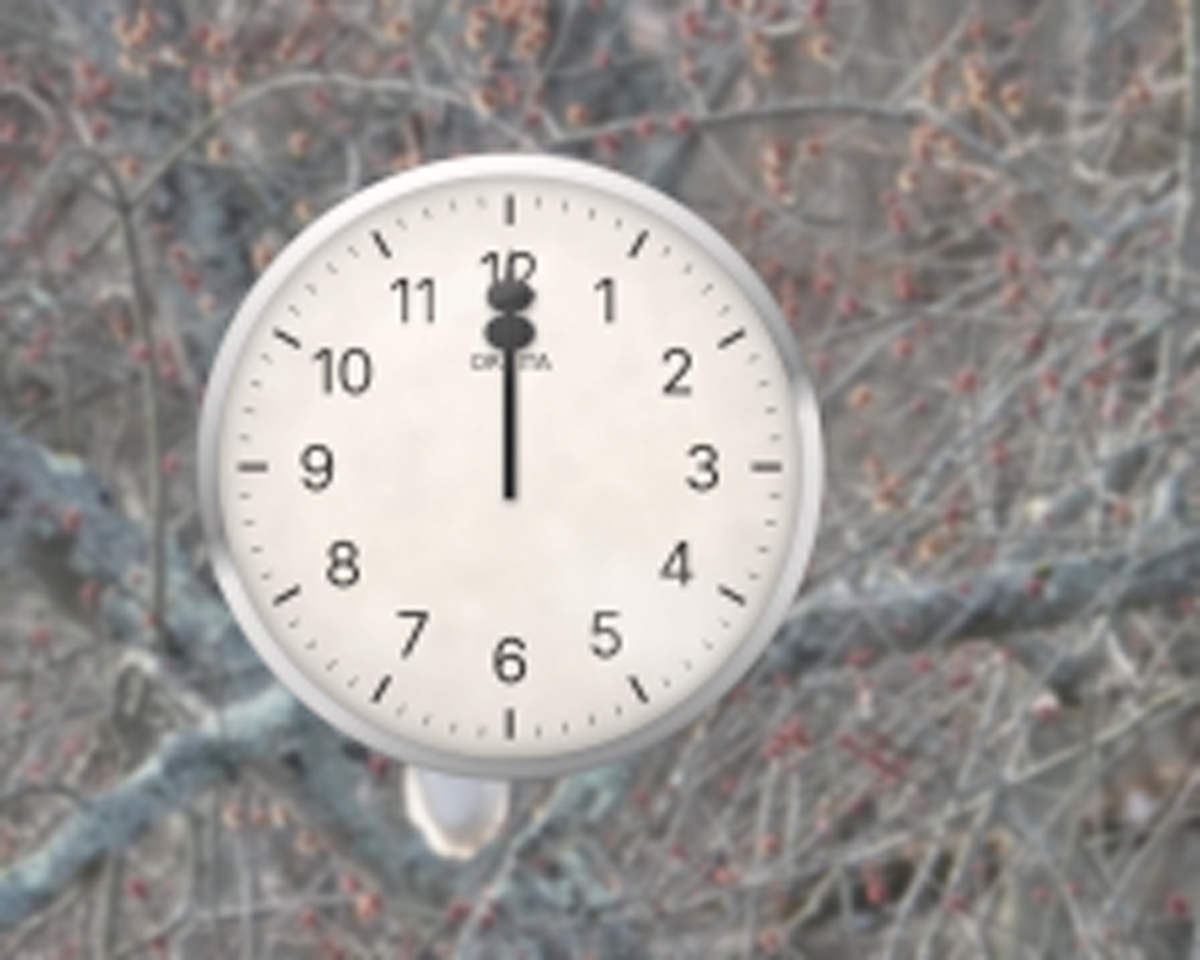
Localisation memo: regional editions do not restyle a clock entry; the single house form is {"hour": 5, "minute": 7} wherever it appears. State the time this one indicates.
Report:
{"hour": 12, "minute": 0}
